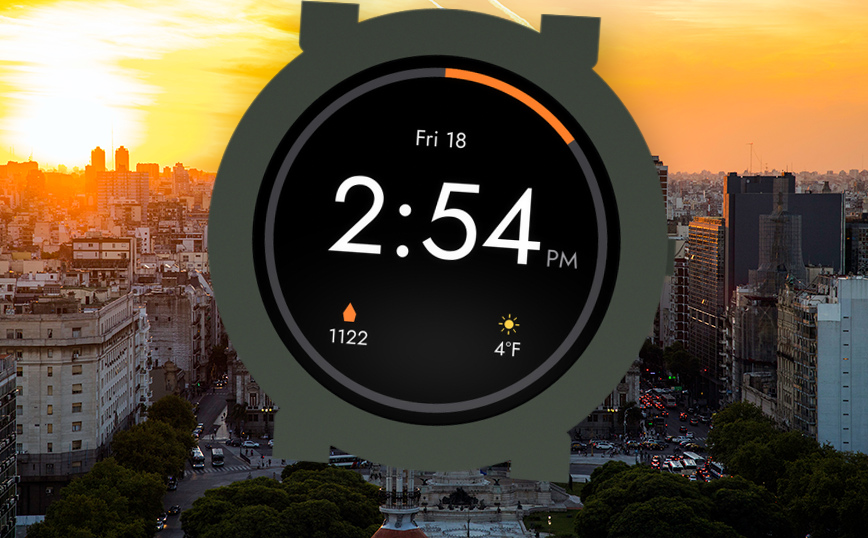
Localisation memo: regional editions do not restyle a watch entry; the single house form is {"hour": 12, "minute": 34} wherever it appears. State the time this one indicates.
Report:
{"hour": 2, "minute": 54}
